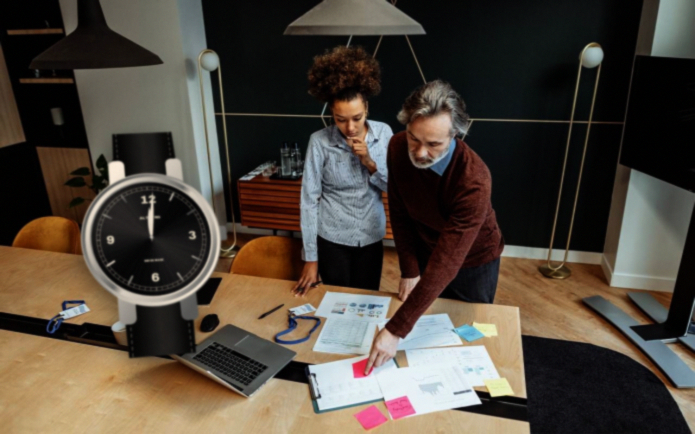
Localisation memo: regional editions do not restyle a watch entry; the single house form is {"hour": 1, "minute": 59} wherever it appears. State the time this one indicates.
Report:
{"hour": 12, "minute": 1}
